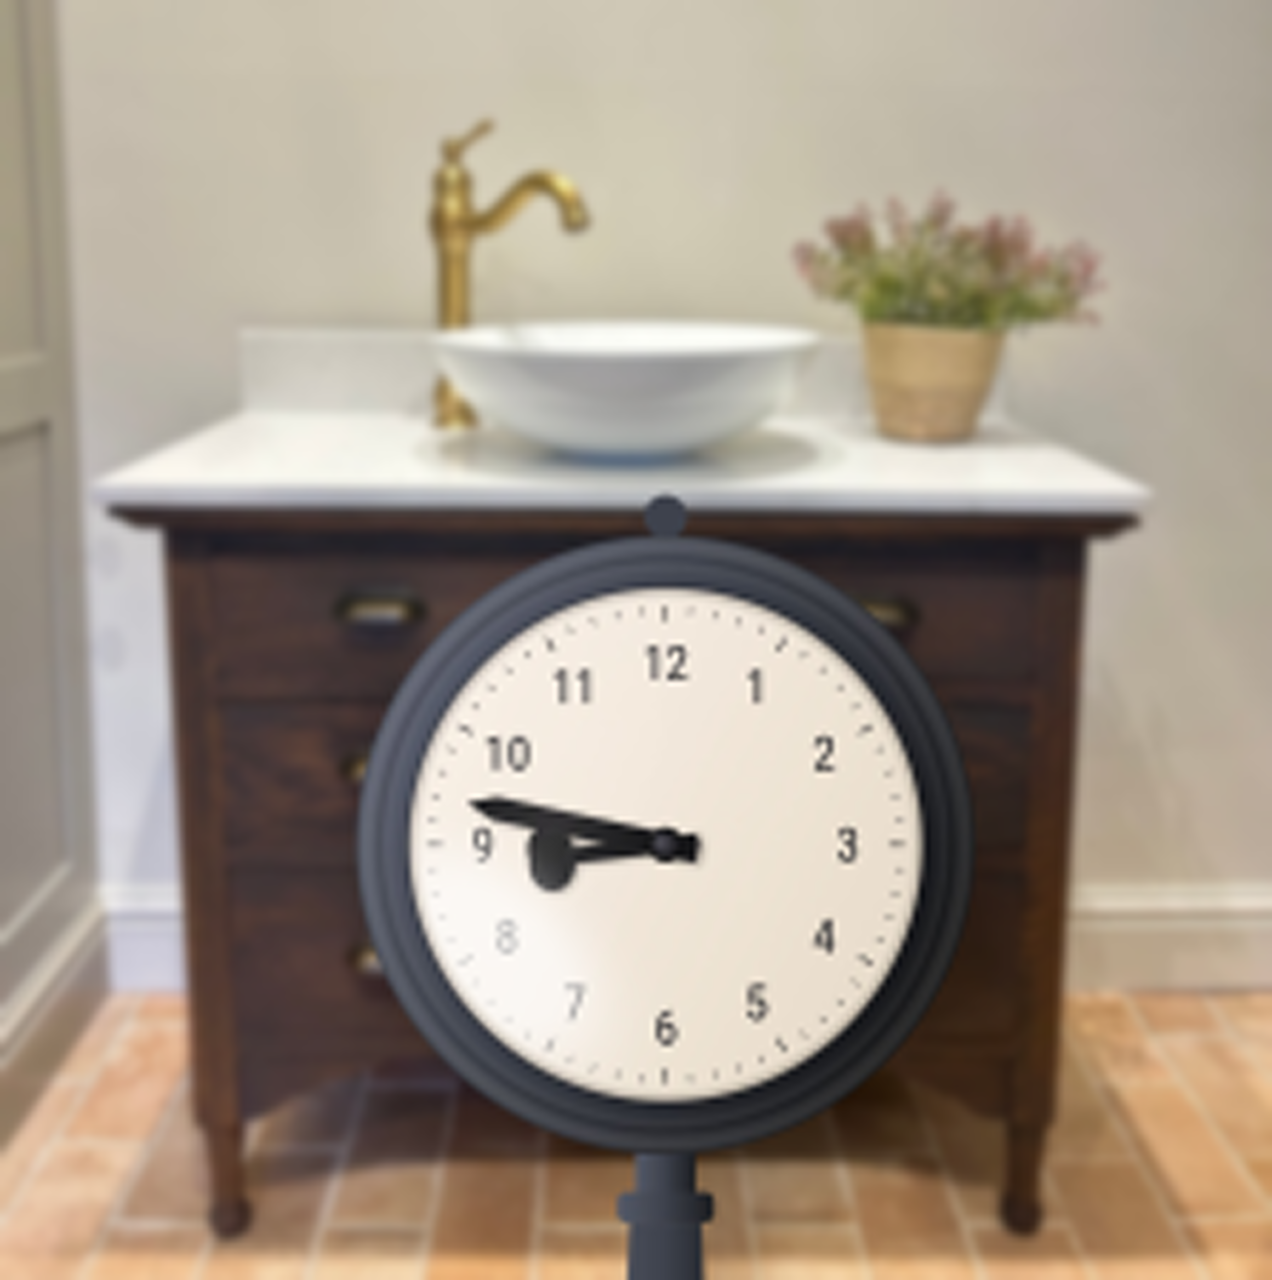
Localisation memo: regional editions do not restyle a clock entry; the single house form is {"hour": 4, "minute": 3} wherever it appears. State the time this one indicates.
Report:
{"hour": 8, "minute": 47}
